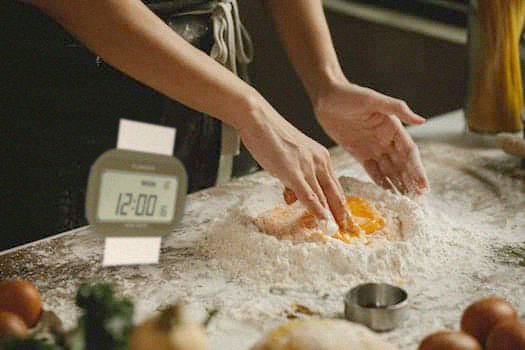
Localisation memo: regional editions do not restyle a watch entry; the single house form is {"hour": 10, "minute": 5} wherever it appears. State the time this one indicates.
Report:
{"hour": 12, "minute": 0}
